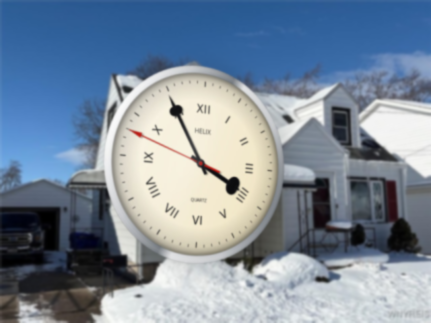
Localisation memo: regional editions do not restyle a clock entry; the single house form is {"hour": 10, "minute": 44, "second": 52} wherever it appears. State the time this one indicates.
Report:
{"hour": 3, "minute": 54, "second": 48}
